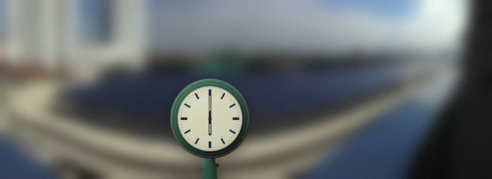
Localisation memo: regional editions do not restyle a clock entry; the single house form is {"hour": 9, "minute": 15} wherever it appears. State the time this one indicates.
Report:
{"hour": 6, "minute": 0}
